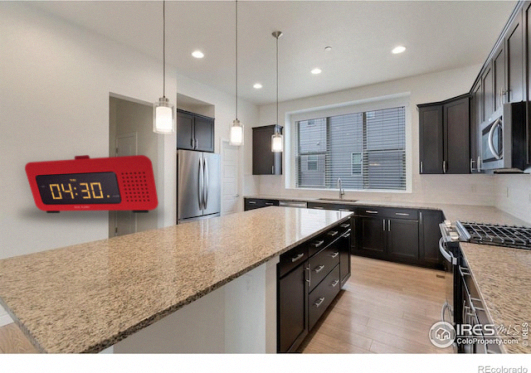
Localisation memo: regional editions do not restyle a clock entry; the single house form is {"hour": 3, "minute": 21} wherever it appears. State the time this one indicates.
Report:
{"hour": 4, "minute": 30}
